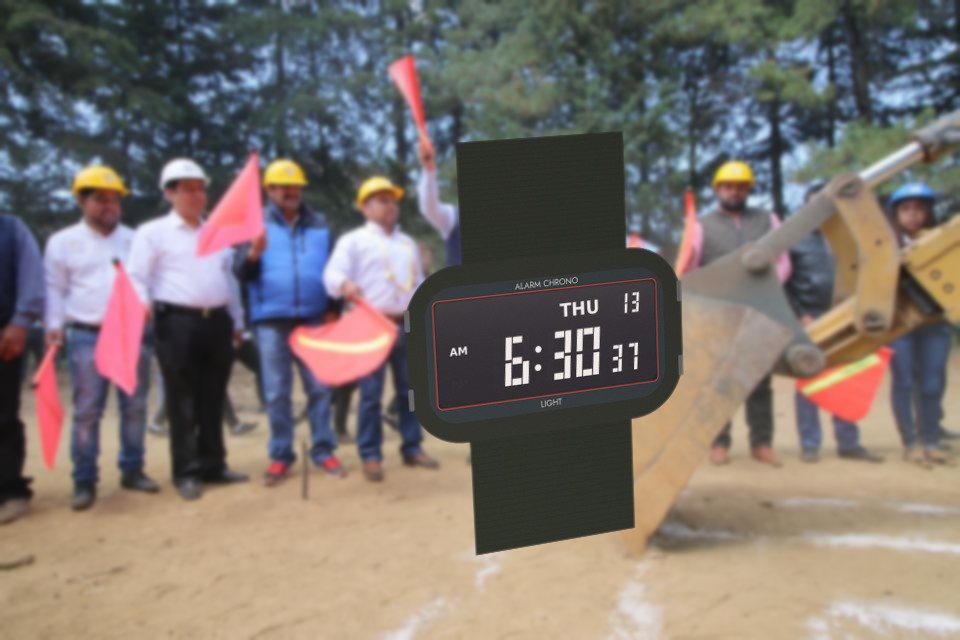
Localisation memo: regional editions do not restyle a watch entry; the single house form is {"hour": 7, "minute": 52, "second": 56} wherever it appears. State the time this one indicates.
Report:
{"hour": 6, "minute": 30, "second": 37}
